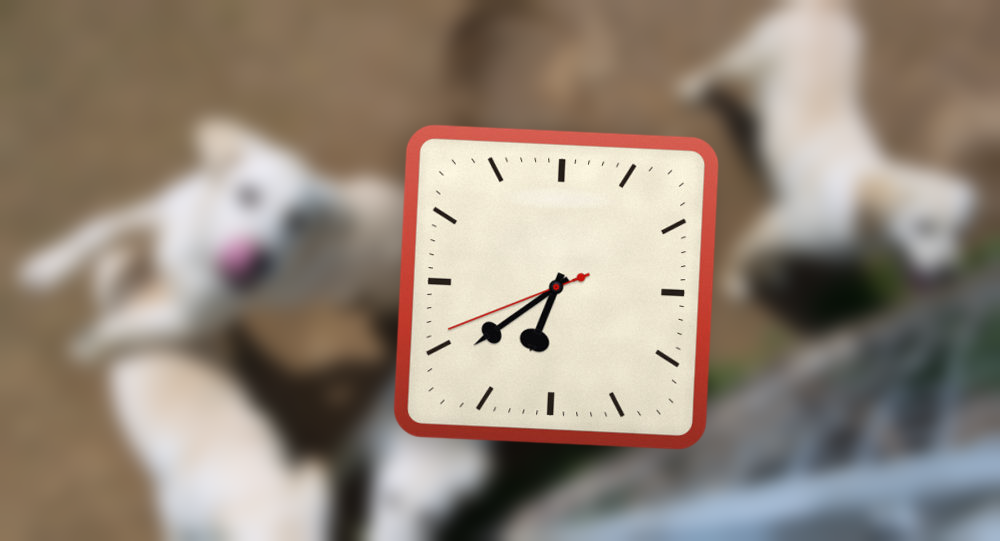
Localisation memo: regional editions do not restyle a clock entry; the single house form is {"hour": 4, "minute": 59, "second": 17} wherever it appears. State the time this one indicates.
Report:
{"hour": 6, "minute": 38, "second": 41}
